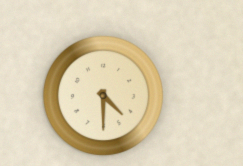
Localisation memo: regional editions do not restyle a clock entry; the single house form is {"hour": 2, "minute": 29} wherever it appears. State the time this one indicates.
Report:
{"hour": 4, "minute": 30}
